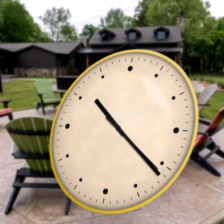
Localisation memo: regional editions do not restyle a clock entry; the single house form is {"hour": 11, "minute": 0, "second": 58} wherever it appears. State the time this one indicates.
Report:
{"hour": 10, "minute": 21, "second": 21}
